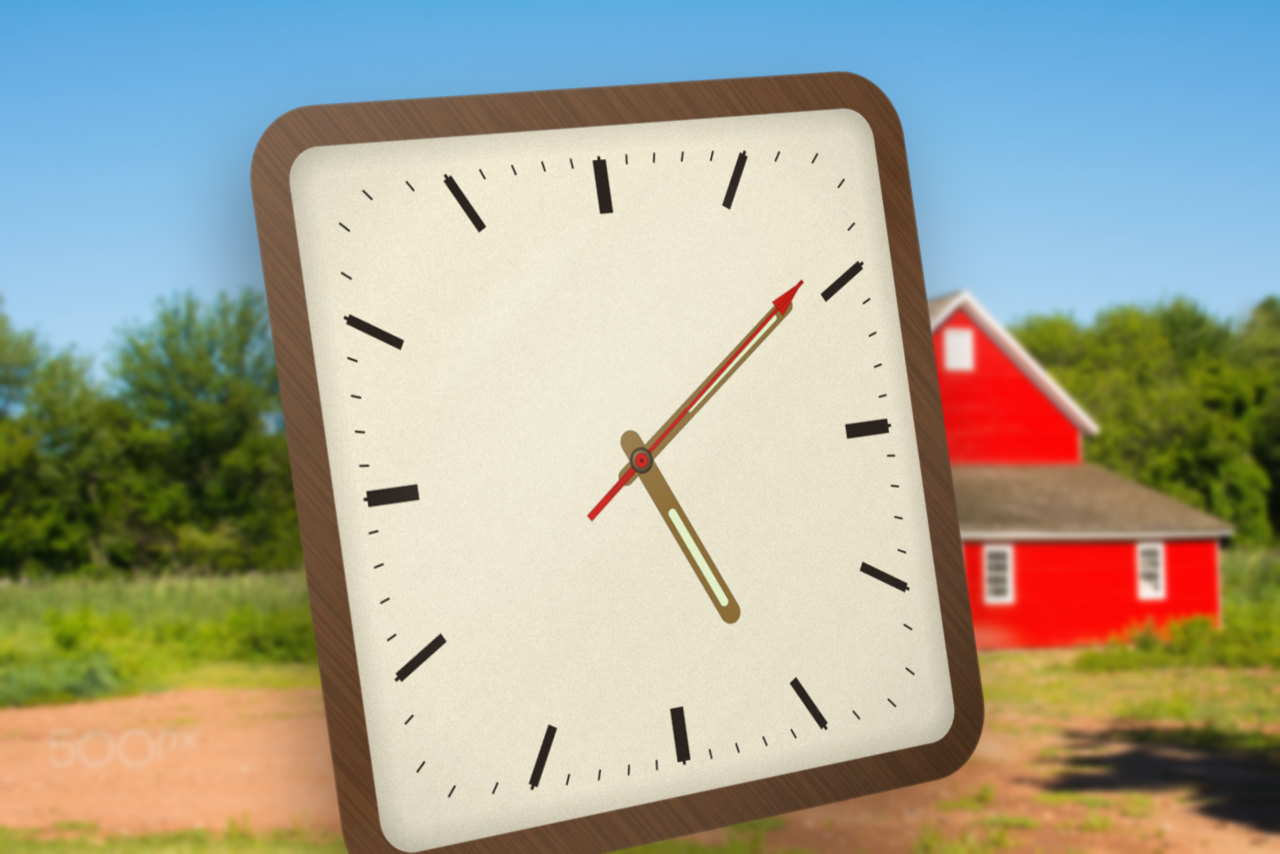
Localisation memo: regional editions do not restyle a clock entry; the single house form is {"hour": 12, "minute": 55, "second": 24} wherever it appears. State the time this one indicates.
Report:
{"hour": 5, "minute": 9, "second": 9}
